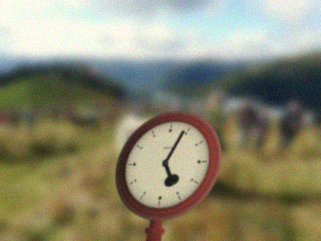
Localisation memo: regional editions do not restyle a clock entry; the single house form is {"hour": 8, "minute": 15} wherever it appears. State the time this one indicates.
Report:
{"hour": 5, "minute": 4}
